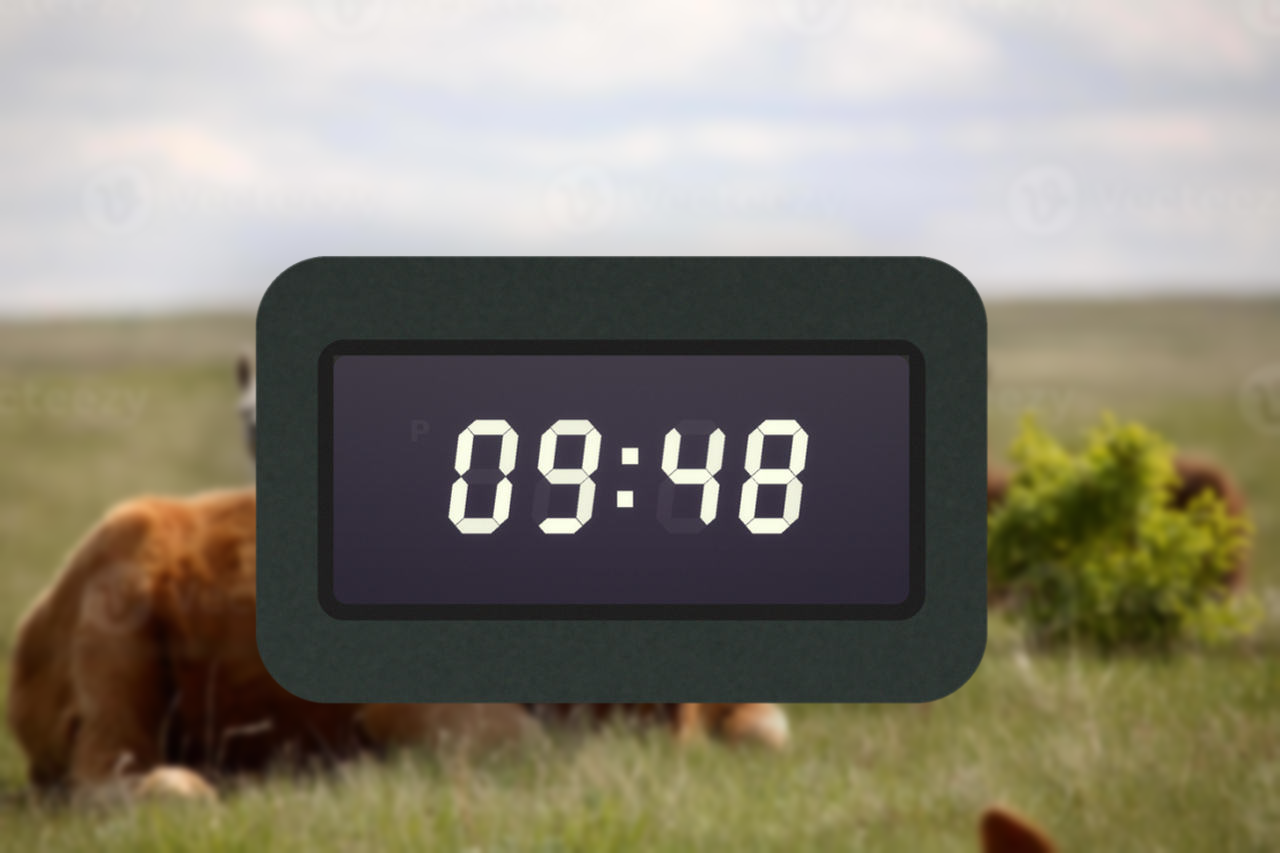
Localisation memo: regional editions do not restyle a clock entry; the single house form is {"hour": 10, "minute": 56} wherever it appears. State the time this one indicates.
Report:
{"hour": 9, "minute": 48}
